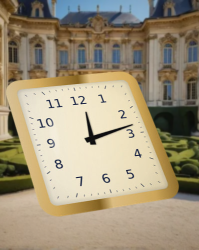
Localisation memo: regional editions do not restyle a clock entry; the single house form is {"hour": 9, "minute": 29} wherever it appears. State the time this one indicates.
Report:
{"hour": 12, "minute": 13}
